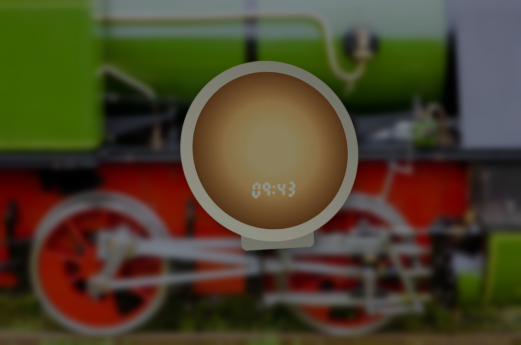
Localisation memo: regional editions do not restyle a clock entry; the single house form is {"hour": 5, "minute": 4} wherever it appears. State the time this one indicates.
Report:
{"hour": 9, "minute": 43}
